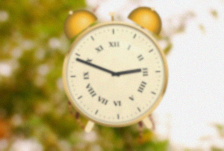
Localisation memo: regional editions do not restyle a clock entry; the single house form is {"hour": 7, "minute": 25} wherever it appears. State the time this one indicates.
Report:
{"hour": 2, "minute": 49}
